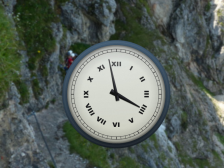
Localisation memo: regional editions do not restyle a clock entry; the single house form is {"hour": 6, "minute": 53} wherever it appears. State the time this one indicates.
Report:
{"hour": 3, "minute": 58}
